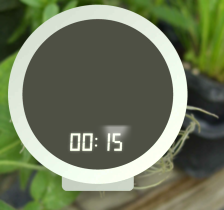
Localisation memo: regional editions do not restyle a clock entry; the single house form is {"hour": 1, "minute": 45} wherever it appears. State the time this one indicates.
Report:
{"hour": 0, "minute": 15}
